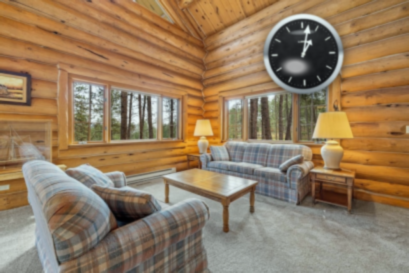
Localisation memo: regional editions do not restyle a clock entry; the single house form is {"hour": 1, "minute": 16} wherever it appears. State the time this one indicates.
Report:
{"hour": 1, "minute": 2}
